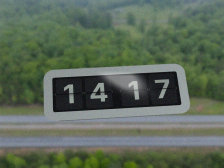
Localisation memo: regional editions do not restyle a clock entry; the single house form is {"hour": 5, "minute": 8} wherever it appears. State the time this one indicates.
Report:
{"hour": 14, "minute": 17}
